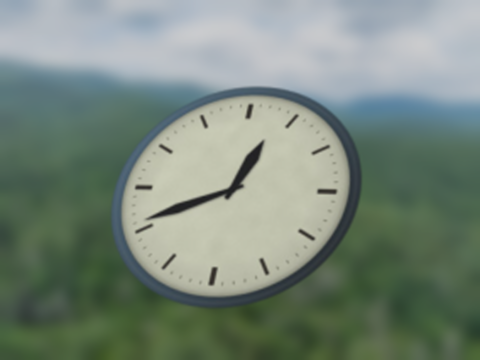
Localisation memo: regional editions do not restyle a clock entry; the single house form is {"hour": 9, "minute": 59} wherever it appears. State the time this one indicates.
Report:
{"hour": 12, "minute": 41}
